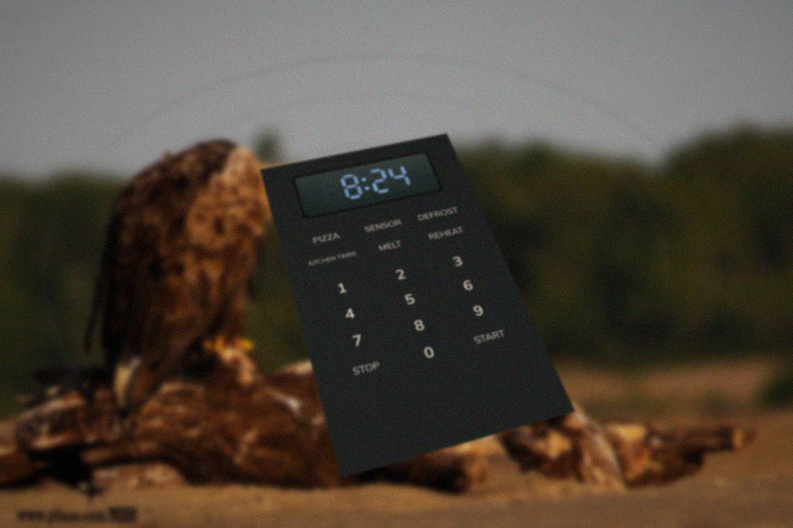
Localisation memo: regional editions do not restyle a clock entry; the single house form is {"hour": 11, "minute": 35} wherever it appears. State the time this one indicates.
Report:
{"hour": 8, "minute": 24}
